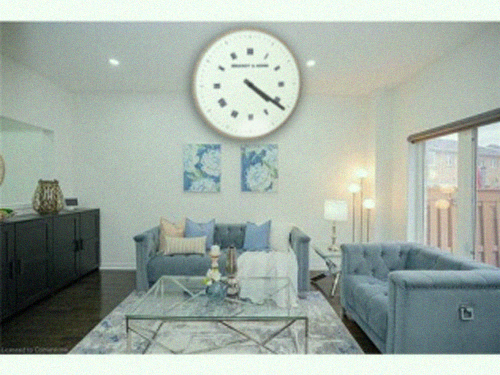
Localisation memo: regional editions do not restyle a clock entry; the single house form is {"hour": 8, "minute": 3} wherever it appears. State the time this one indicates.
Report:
{"hour": 4, "minute": 21}
